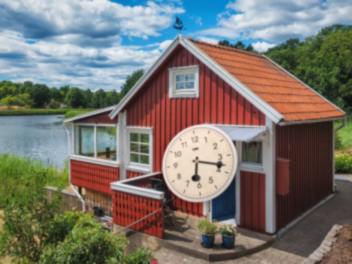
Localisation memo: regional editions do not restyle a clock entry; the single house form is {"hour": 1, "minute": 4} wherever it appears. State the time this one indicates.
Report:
{"hour": 6, "minute": 18}
